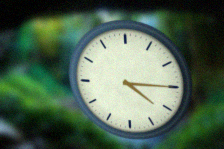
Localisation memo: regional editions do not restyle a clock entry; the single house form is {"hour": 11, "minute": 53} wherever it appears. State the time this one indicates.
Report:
{"hour": 4, "minute": 15}
